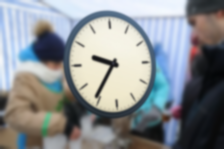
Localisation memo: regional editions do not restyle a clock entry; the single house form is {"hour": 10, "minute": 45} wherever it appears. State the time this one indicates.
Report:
{"hour": 9, "minute": 36}
